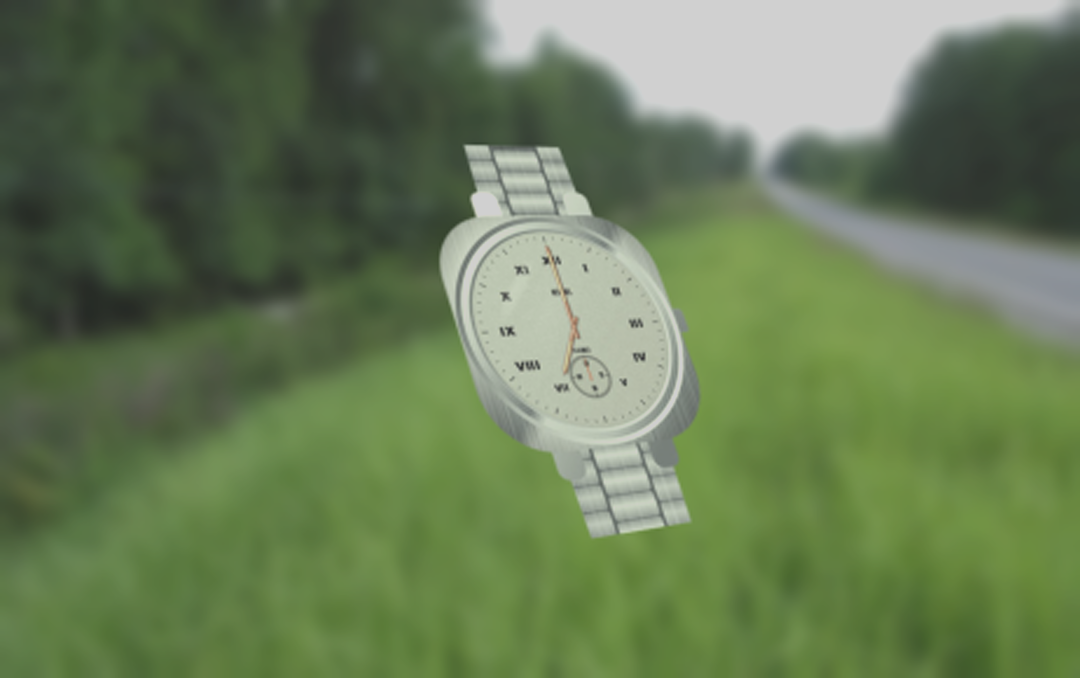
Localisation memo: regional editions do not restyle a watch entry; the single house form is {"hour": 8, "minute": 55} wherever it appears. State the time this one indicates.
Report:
{"hour": 7, "minute": 0}
